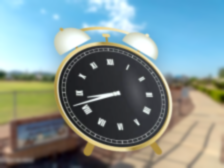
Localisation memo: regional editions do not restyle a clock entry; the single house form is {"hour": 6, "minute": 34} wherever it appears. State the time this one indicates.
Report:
{"hour": 8, "minute": 42}
